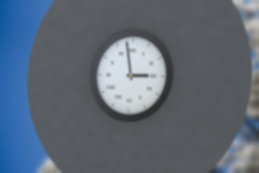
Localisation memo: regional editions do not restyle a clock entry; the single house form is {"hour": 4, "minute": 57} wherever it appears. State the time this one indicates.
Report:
{"hour": 2, "minute": 58}
